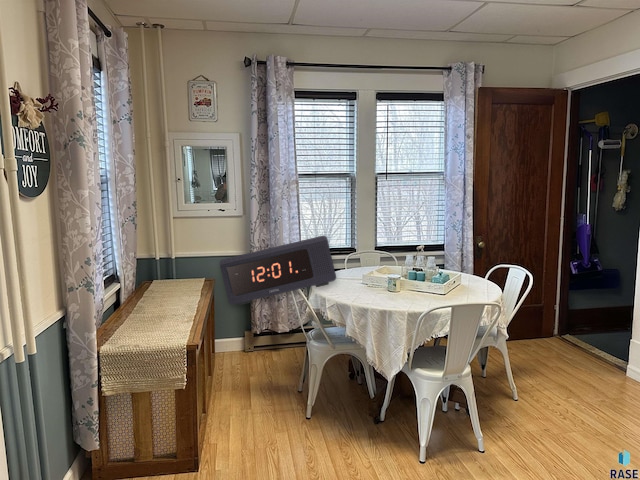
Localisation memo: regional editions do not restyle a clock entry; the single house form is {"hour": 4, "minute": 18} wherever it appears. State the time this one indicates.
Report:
{"hour": 12, "minute": 1}
